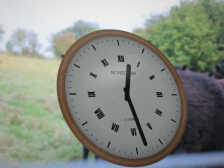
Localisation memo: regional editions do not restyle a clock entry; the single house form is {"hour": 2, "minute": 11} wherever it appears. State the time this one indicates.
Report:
{"hour": 12, "minute": 28}
